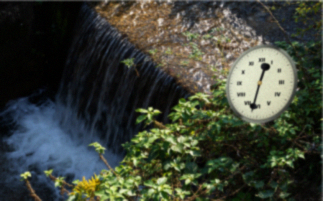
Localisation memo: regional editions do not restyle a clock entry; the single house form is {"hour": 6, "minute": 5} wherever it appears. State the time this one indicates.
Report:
{"hour": 12, "minute": 32}
